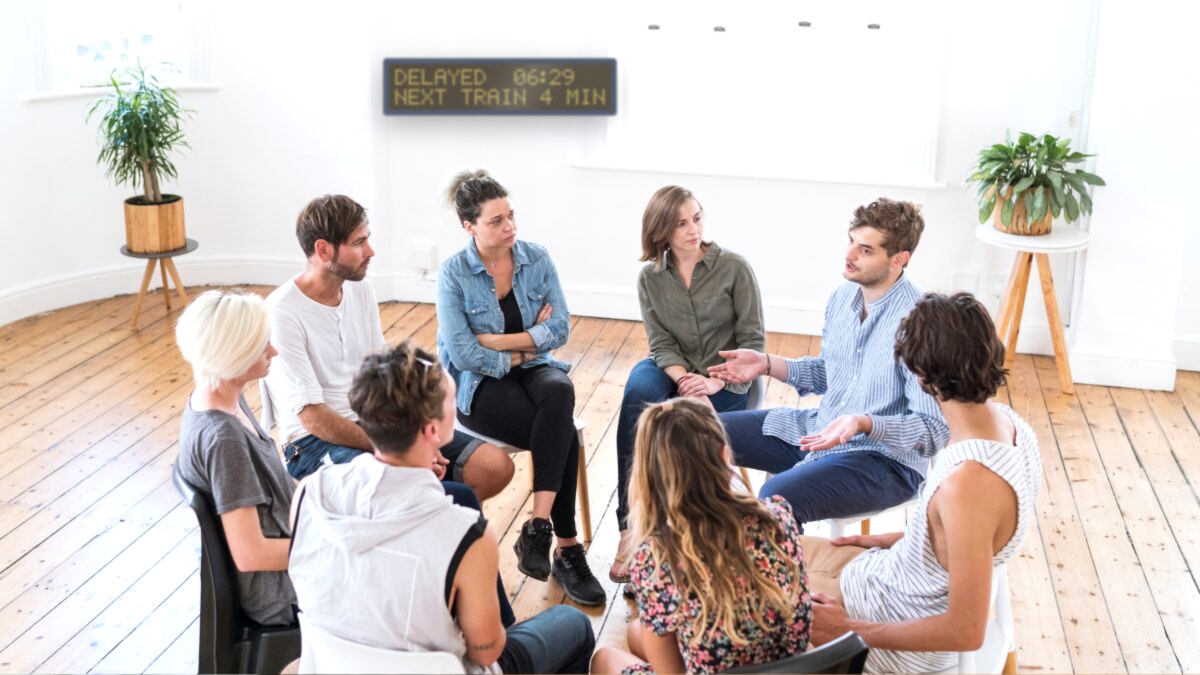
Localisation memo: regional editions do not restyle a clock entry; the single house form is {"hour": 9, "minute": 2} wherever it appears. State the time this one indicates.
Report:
{"hour": 6, "minute": 29}
